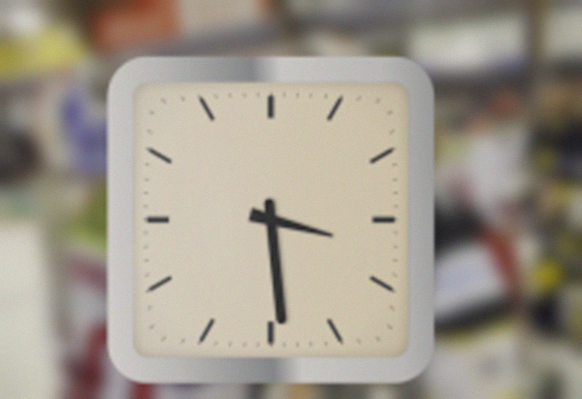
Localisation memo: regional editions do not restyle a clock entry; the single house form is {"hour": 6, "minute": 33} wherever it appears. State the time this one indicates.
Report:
{"hour": 3, "minute": 29}
